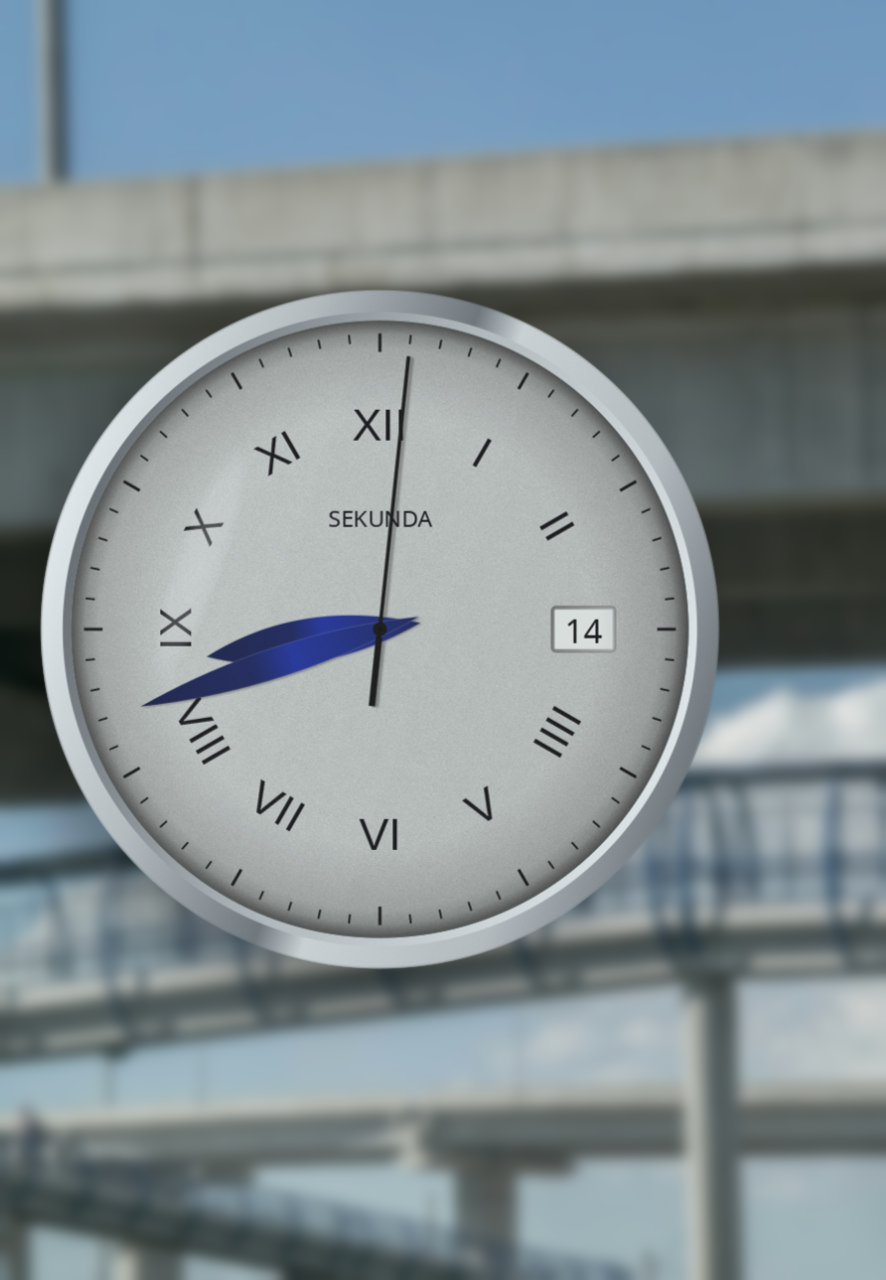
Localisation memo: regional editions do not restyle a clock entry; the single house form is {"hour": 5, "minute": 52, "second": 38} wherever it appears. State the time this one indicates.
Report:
{"hour": 8, "minute": 42, "second": 1}
